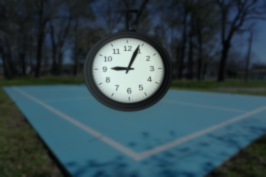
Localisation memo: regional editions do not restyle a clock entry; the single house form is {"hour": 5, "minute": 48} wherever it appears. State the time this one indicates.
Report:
{"hour": 9, "minute": 4}
